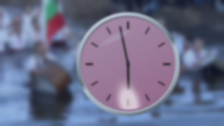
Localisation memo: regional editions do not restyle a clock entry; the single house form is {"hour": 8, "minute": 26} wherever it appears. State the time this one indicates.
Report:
{"hour": 5, "minute": 58}
